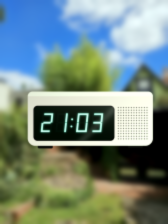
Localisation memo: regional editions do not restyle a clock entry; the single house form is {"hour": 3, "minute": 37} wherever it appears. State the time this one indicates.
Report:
{"hour": 21, "minute": 3}
